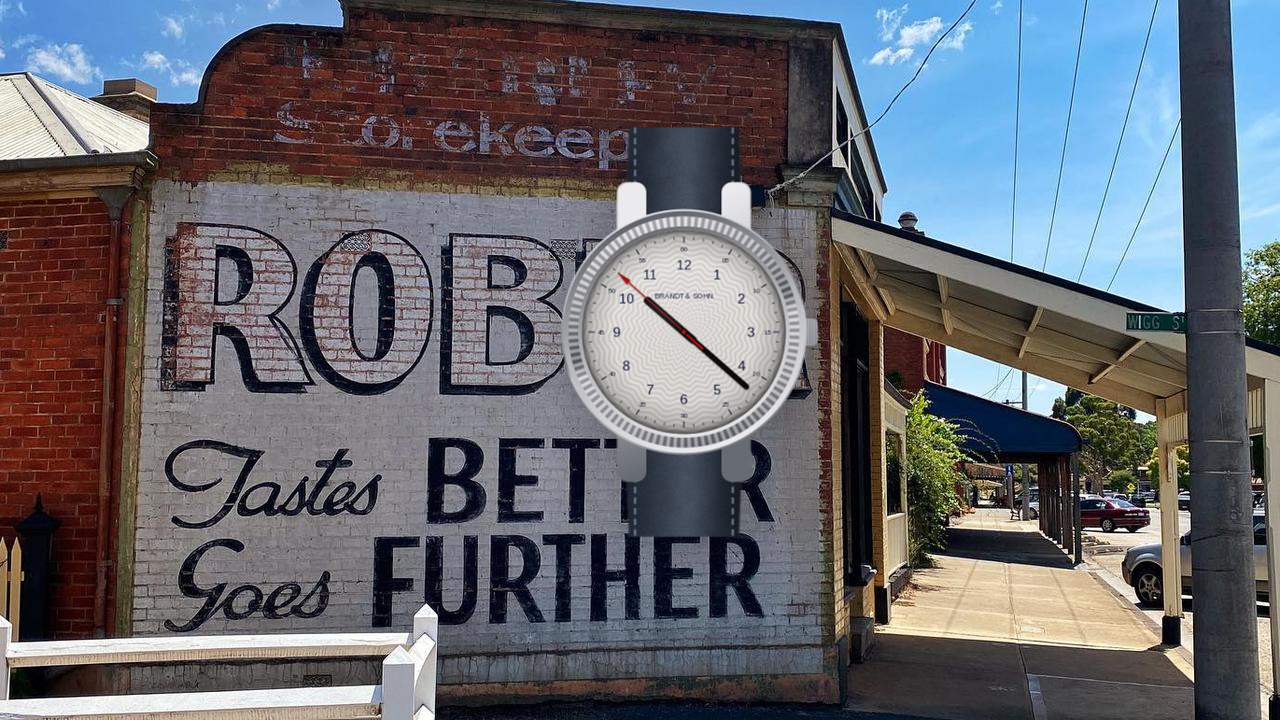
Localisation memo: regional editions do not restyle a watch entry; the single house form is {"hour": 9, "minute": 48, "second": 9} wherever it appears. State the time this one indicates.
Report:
{"hour": 10, "minute": 21, "second": 52}
